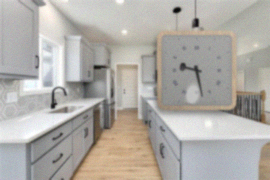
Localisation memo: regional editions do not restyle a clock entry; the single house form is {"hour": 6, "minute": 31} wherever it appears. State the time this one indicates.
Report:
{"hour": 9, "minute": 28}
